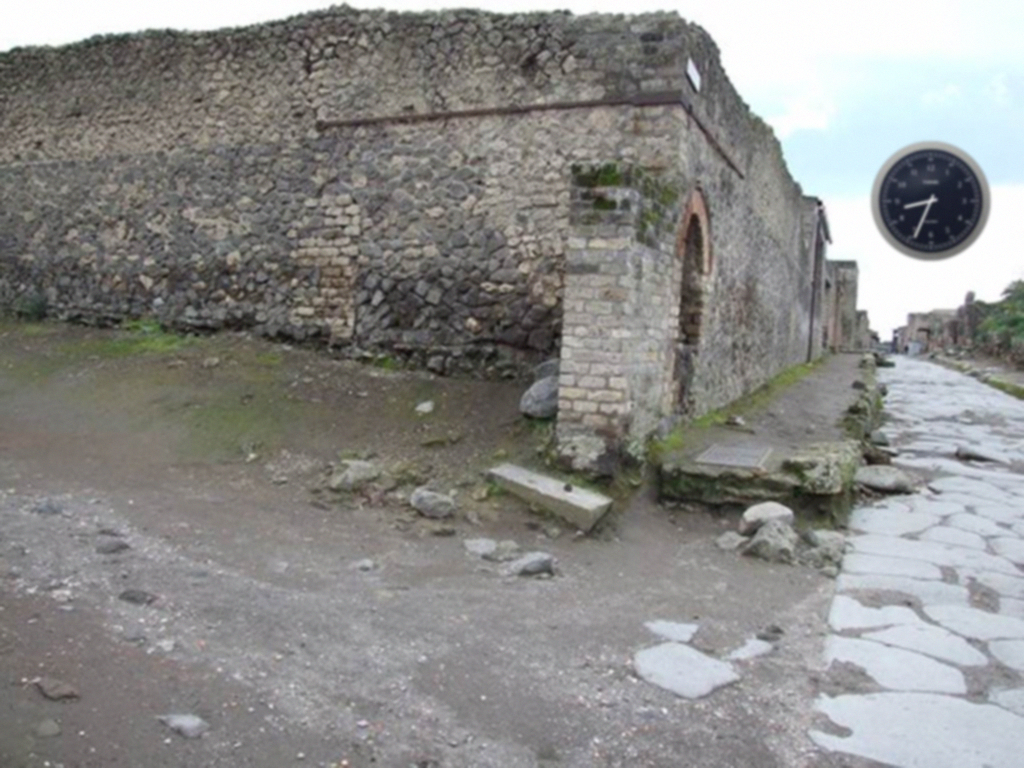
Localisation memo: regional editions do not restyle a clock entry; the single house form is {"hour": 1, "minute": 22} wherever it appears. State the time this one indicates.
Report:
{"hour": 8, "minute": 34}
